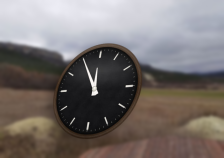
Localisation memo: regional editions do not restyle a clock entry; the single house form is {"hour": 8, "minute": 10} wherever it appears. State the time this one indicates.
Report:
{"hour": 11, "minute": 55}
